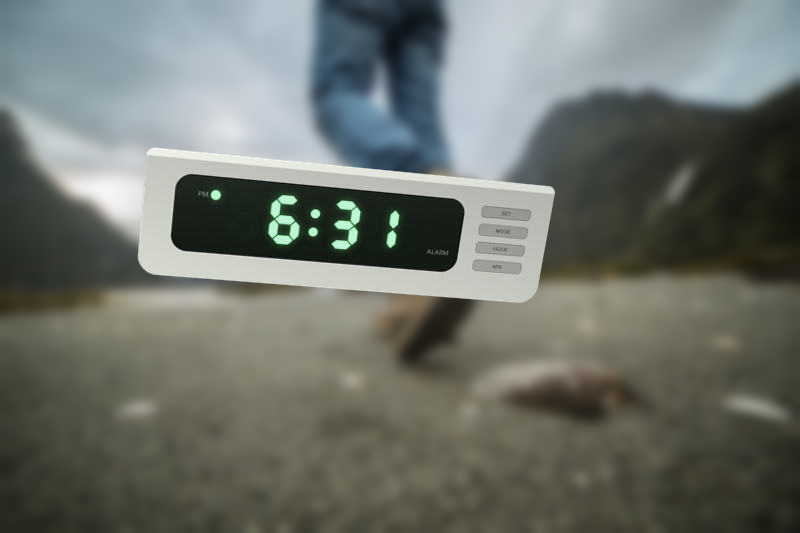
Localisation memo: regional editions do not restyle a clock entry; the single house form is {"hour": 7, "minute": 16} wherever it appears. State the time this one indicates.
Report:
{"hour": 6, "minute": 31}
